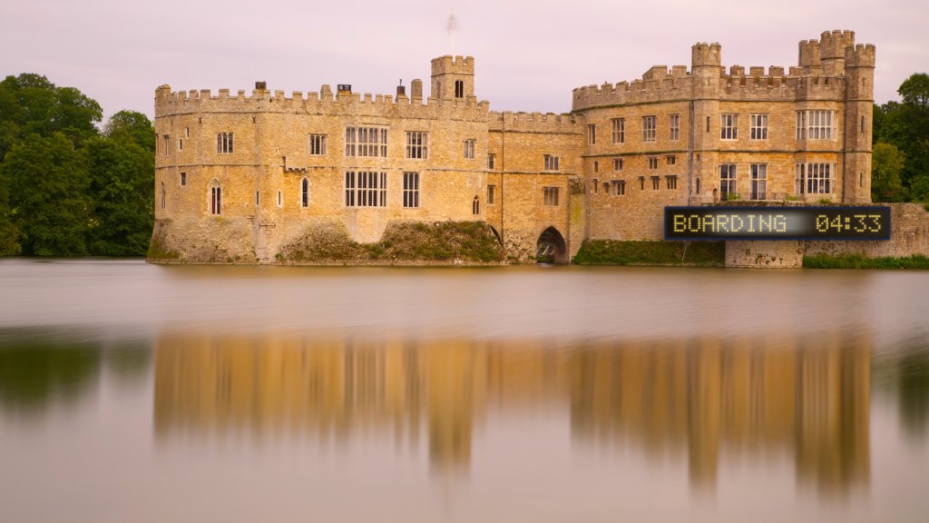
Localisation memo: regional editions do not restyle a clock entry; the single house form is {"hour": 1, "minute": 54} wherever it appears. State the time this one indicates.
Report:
{"hour": 4, "minute": 33}
